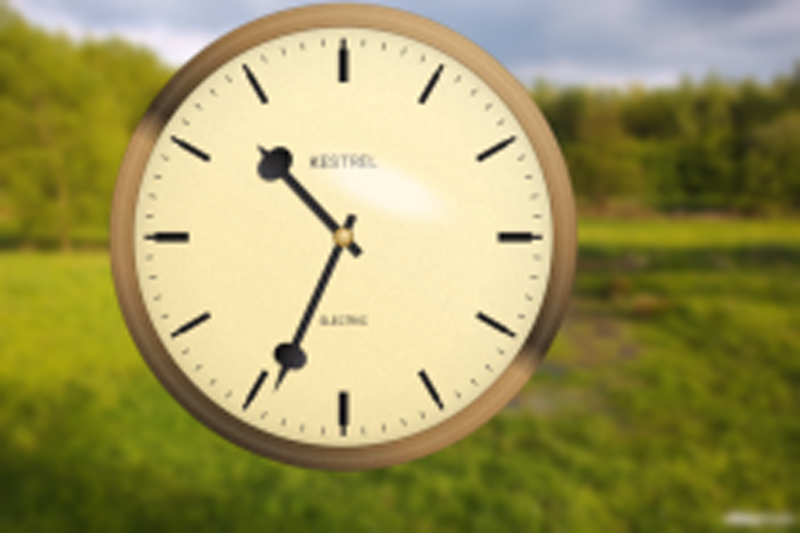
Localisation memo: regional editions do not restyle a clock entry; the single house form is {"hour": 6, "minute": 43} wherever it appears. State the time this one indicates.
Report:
{"hour": 10, "minute": 34}
